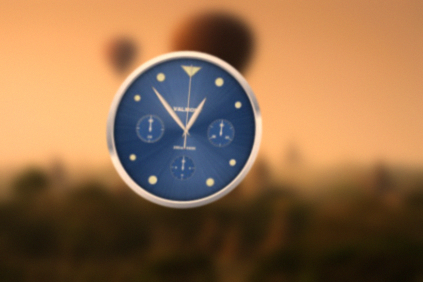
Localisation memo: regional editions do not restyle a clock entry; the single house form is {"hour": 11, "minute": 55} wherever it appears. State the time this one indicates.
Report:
{"hour": 12, "minute": 53}
